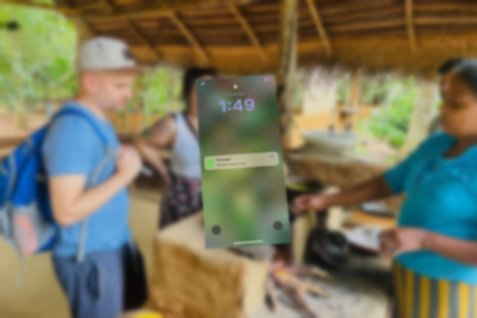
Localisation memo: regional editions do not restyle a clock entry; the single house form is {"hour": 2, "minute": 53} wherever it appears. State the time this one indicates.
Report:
{"hour": 1, "minute": 49}
